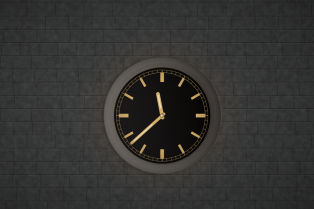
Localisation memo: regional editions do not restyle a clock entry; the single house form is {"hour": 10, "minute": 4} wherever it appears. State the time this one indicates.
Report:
{"hour": 11, "minute": 38}
